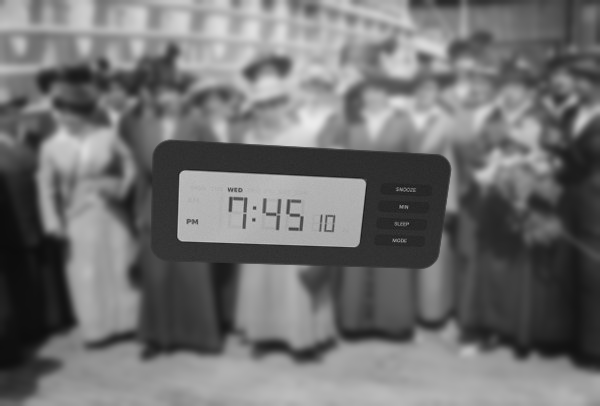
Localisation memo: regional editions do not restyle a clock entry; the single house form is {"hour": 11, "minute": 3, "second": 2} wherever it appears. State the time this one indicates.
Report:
{"hour": 7, "minute": 45, "second": 10}
